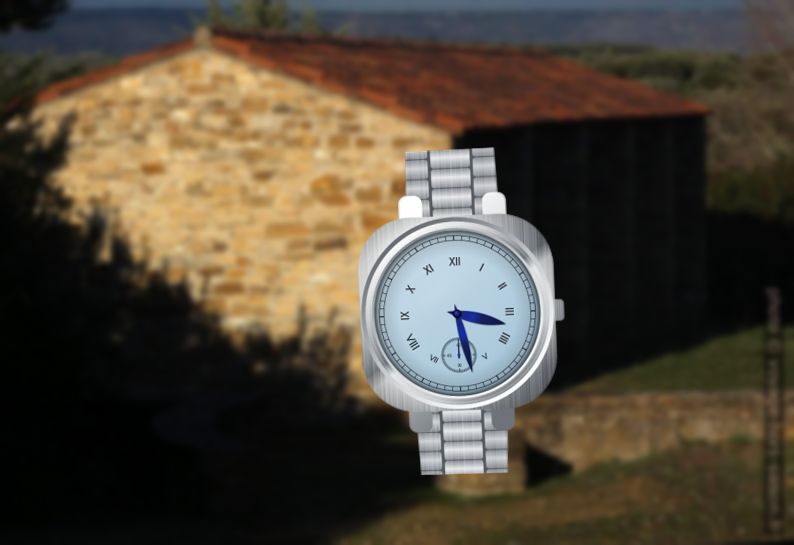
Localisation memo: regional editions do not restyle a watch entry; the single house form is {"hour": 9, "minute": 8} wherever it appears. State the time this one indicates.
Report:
{"hour": 3, "minute": 28}
